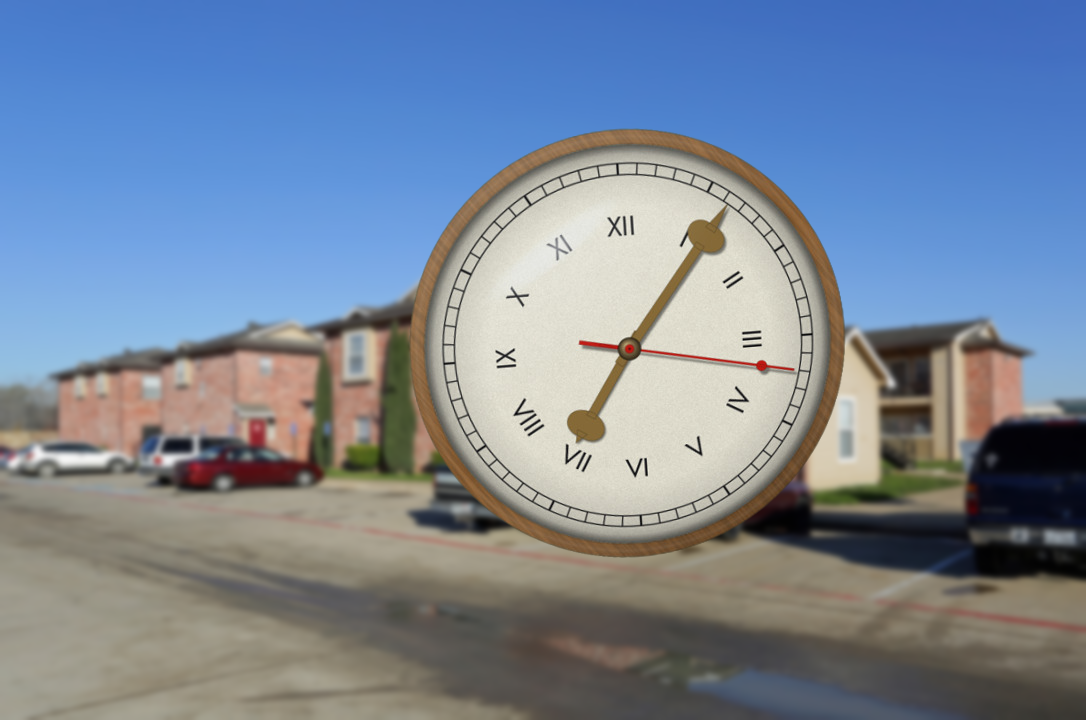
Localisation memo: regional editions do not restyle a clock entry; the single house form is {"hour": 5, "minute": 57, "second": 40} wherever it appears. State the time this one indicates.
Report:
{"hour": 7, "minute": 6, "second": 17}
